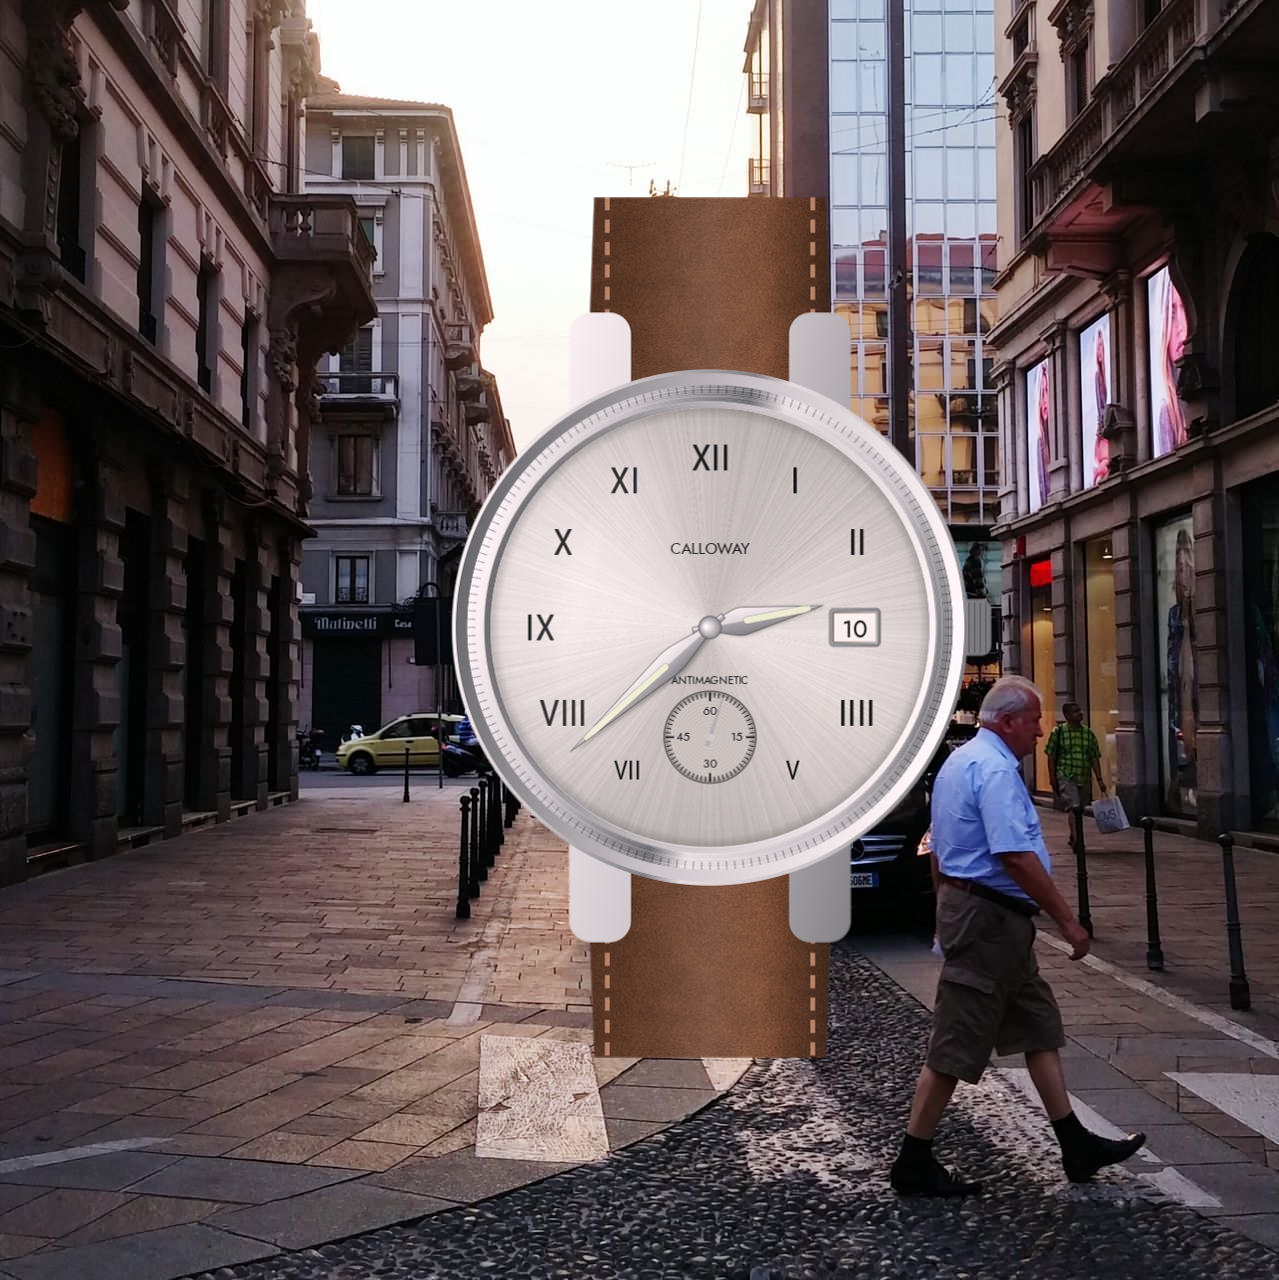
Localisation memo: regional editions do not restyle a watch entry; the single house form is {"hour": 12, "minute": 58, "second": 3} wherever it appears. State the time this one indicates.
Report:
{"hour": 2, "minute": 38, "second": 3}
